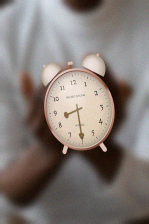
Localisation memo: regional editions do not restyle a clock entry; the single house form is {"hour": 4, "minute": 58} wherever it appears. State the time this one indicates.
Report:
{"hour": 8, "minute": 30}
